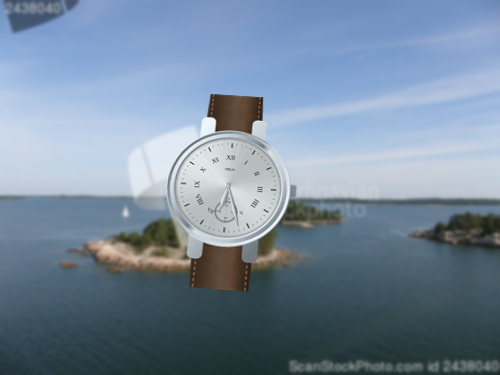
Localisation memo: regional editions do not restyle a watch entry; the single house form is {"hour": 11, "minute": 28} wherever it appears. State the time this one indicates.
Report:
{"hour": 6, "minute": 27}
